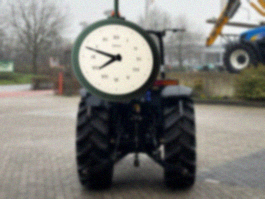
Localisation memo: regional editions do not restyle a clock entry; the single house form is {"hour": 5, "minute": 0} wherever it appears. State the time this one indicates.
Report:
{"hour": 7, "minute": 48}
